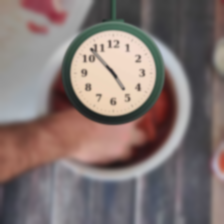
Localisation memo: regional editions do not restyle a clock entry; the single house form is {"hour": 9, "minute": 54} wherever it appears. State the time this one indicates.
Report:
{"hour": 4, "minute": 53}
